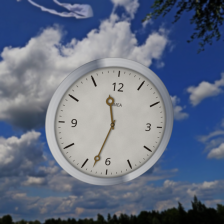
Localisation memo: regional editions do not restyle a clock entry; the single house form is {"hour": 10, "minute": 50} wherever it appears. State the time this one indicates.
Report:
{"hour": 11, "minute": 33}
